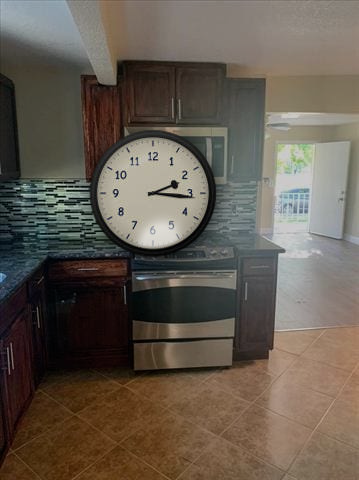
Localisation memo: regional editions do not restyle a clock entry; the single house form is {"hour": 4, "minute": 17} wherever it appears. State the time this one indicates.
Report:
{"hour": 2, "minute": 16}
